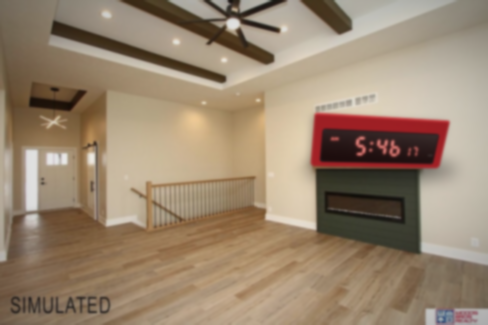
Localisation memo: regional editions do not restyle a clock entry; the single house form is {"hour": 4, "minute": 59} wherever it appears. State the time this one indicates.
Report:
{"hour": 5, "minute": 46}
